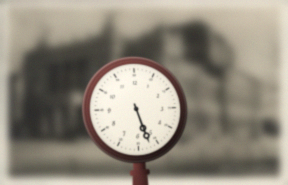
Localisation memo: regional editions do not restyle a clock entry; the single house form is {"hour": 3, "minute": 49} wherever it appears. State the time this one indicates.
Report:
{"hour": 5, "minute": 27}
